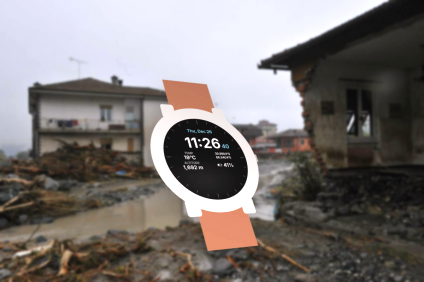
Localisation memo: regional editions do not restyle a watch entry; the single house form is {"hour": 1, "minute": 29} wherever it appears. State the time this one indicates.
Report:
{"hour": 11, "minute": 26}
